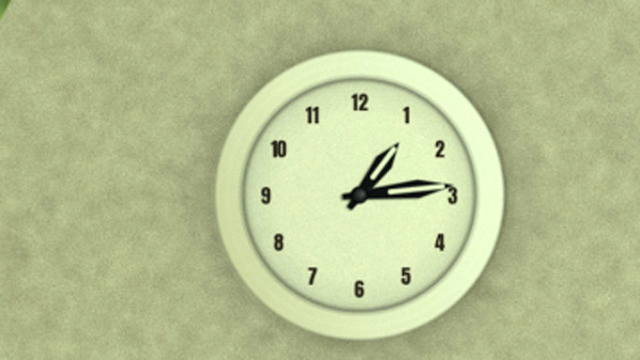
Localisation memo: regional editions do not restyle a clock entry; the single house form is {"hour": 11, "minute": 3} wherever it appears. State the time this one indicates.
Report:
{"hour": 1, "minute": 14}
